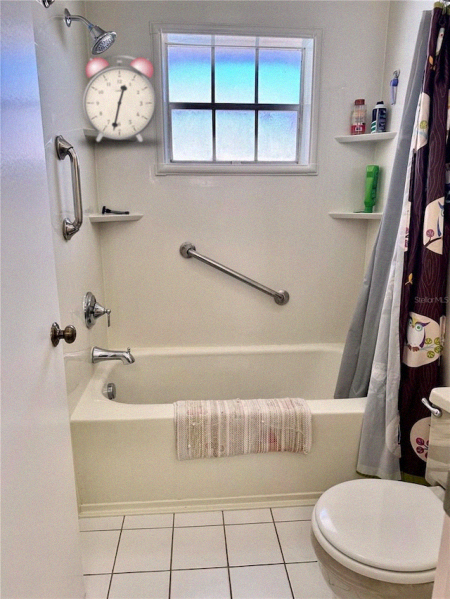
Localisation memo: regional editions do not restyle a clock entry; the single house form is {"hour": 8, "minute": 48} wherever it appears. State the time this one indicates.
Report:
{"hour": 12, "minute": 32}
